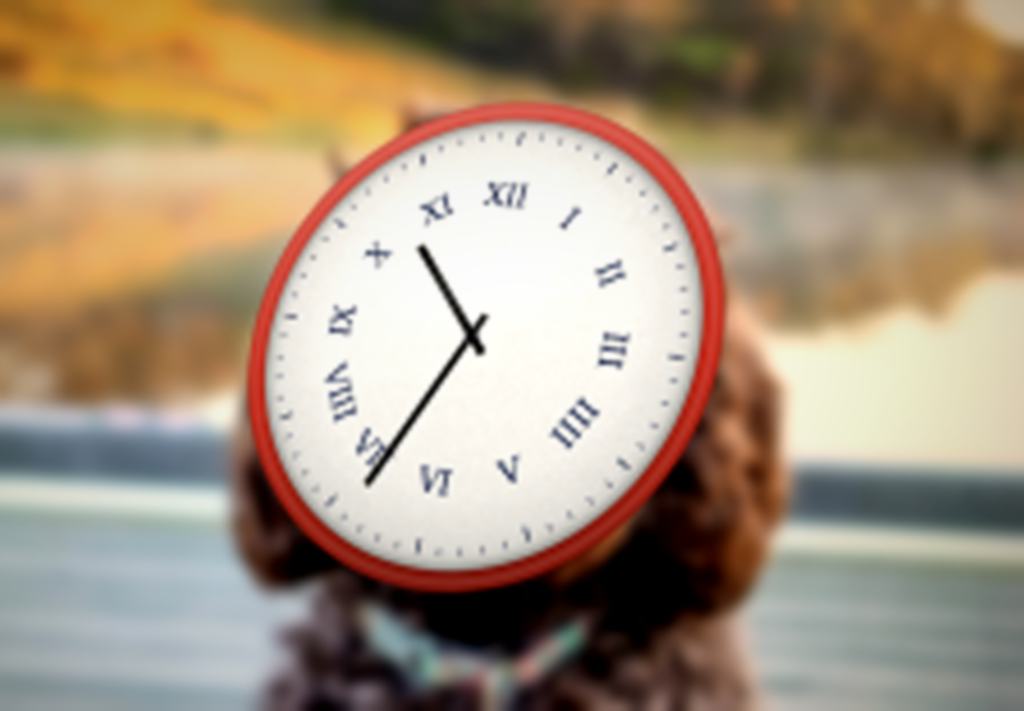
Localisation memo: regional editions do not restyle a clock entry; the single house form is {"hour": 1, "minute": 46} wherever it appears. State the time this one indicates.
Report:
{"hour": 10, "minute": 34}
